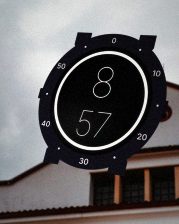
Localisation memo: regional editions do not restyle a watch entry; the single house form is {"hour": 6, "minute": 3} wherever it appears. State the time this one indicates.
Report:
{"hour": 8, "minute": 57}
